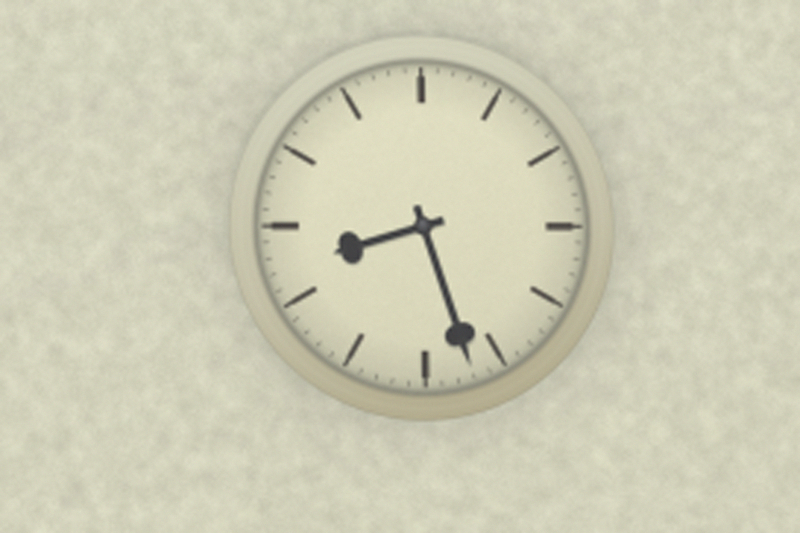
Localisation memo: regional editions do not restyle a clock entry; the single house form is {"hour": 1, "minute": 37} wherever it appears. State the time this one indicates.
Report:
{"hour": 8, "minute": 27}
